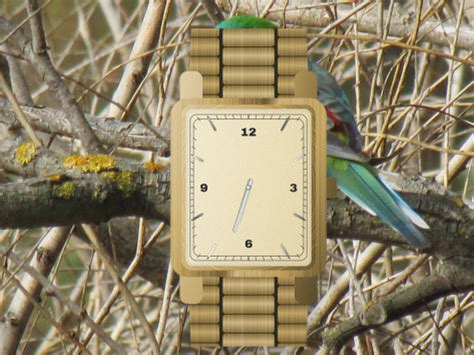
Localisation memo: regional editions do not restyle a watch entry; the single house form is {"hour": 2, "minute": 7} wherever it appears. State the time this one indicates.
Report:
{"hour": 6, "minute": 33}
